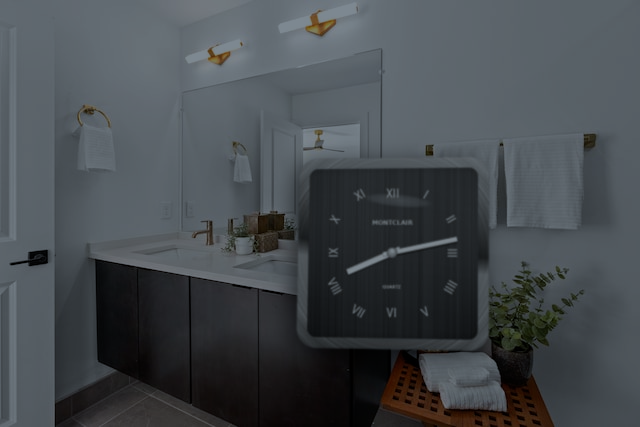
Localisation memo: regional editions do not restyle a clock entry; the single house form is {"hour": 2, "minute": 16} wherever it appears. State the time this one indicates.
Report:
{"hour": 8, "minute": 13}
